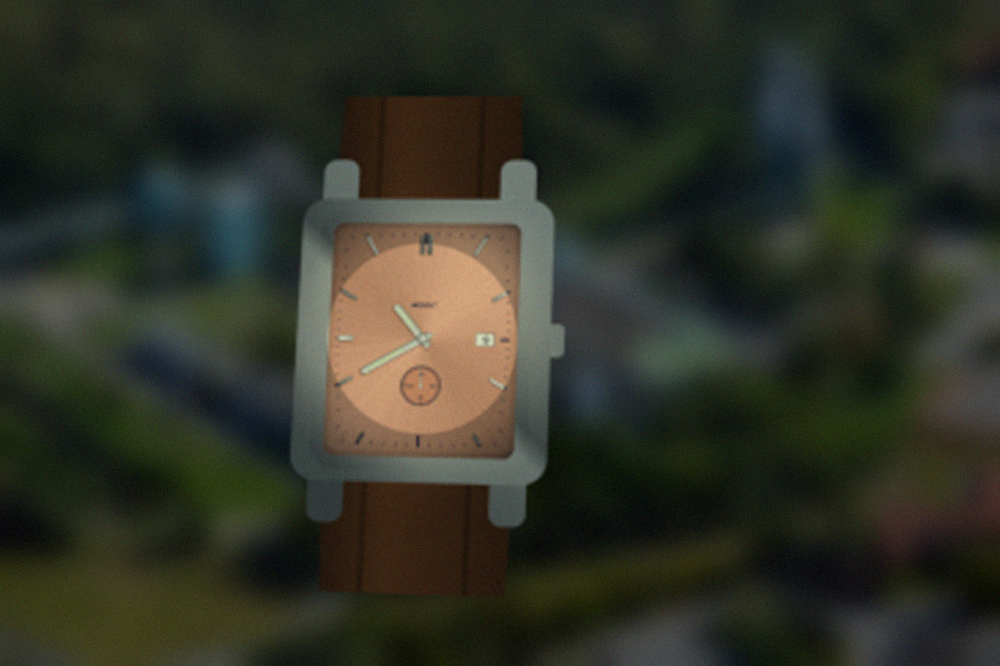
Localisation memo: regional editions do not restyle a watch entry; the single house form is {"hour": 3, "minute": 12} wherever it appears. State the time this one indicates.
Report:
{"hour": 10, "minute": 40}
